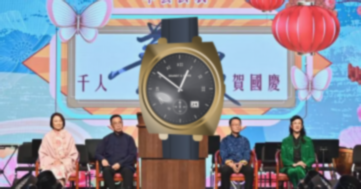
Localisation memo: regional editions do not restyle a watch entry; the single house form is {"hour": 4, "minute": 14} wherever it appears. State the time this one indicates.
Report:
{"hour": 12, "minute": 51}
